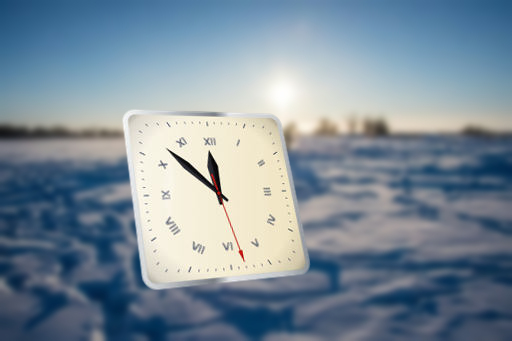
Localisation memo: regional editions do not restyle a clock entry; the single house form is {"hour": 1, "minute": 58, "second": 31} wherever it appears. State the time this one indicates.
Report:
{"hour": 11, "minute": 52, "second": 28}
